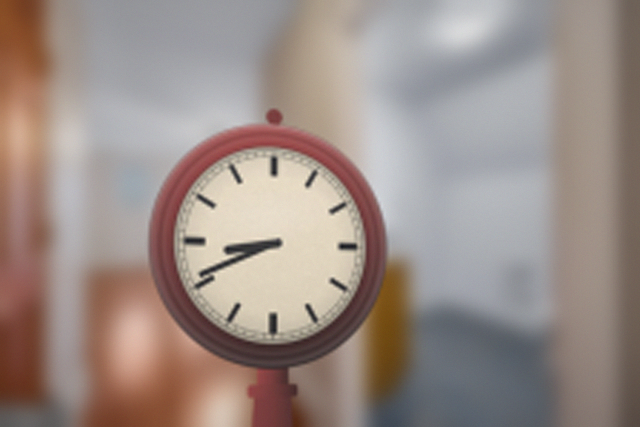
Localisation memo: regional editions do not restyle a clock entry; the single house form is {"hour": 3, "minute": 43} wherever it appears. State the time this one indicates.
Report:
{"hour": 8, "minute": 41}
